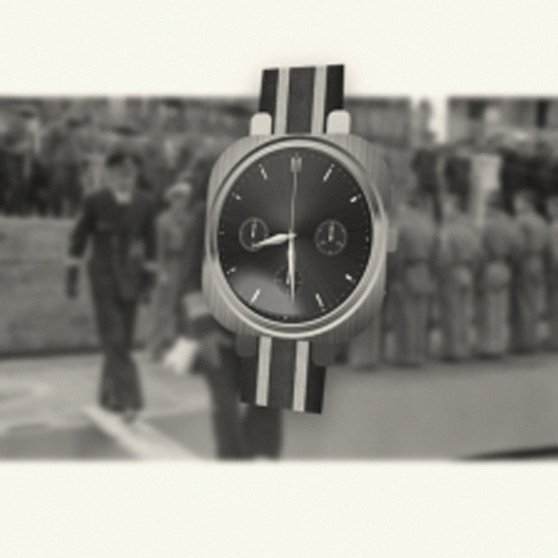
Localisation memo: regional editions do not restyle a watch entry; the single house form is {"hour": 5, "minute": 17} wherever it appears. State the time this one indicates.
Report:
{"hour": 8, "minute": 29}
